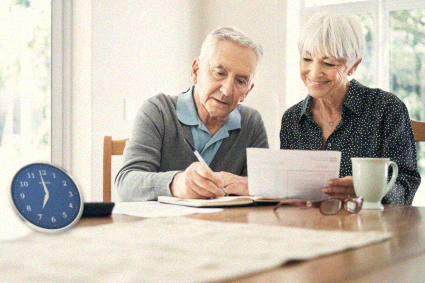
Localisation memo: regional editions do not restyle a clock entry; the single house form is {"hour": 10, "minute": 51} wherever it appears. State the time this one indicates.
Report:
{"hour": 6, "minute": 59}
